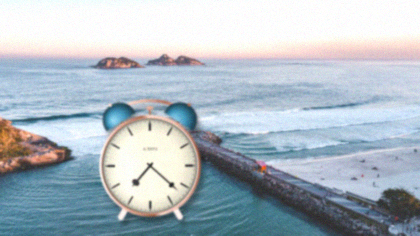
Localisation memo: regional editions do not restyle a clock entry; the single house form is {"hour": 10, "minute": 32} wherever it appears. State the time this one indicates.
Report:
{"hour": 7, "minute": 22}
